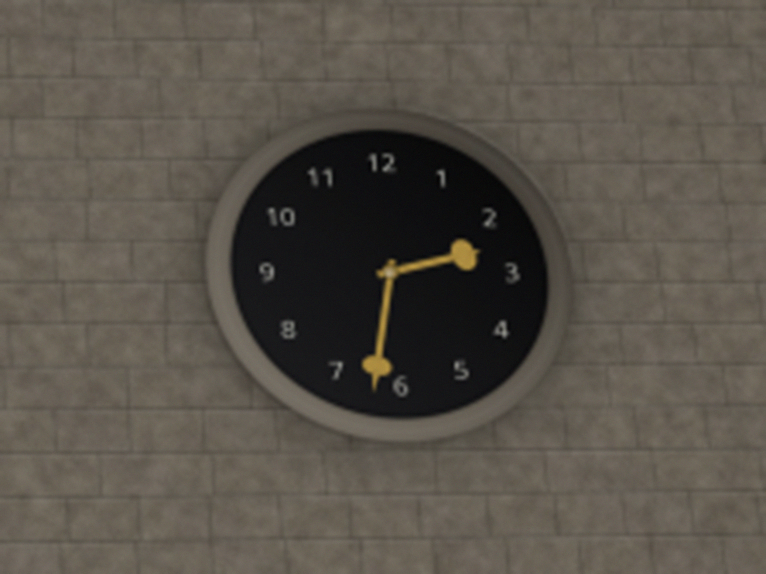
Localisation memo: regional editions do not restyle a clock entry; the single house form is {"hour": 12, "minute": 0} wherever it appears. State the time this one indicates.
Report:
{"hour": 2, "minute": 32}
